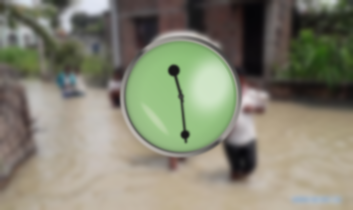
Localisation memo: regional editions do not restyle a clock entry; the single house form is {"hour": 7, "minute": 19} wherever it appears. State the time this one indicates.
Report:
{"hour": 11, "minute": 29}
